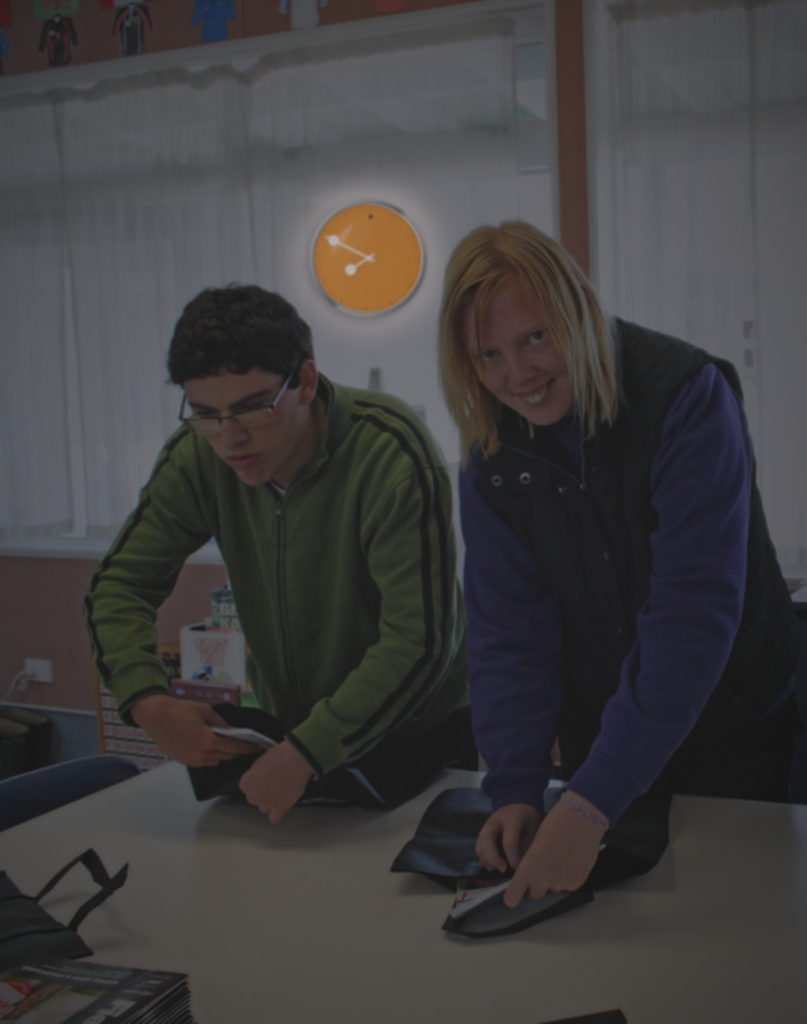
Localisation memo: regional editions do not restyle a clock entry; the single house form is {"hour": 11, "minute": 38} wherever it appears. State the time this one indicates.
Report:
{"hour": 7, "minute": 49}
